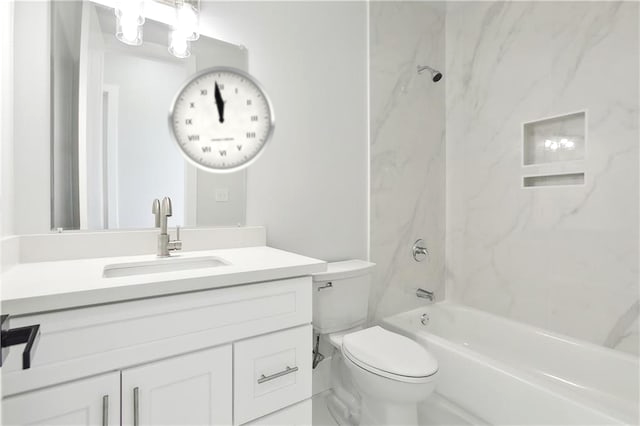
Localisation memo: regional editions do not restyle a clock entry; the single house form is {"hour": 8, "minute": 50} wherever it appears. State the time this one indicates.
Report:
{"hour": 11, "minute": 59}
